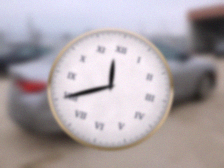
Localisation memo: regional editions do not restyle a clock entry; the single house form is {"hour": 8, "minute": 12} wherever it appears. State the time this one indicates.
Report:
{"hour": 11, "minute": 40}
